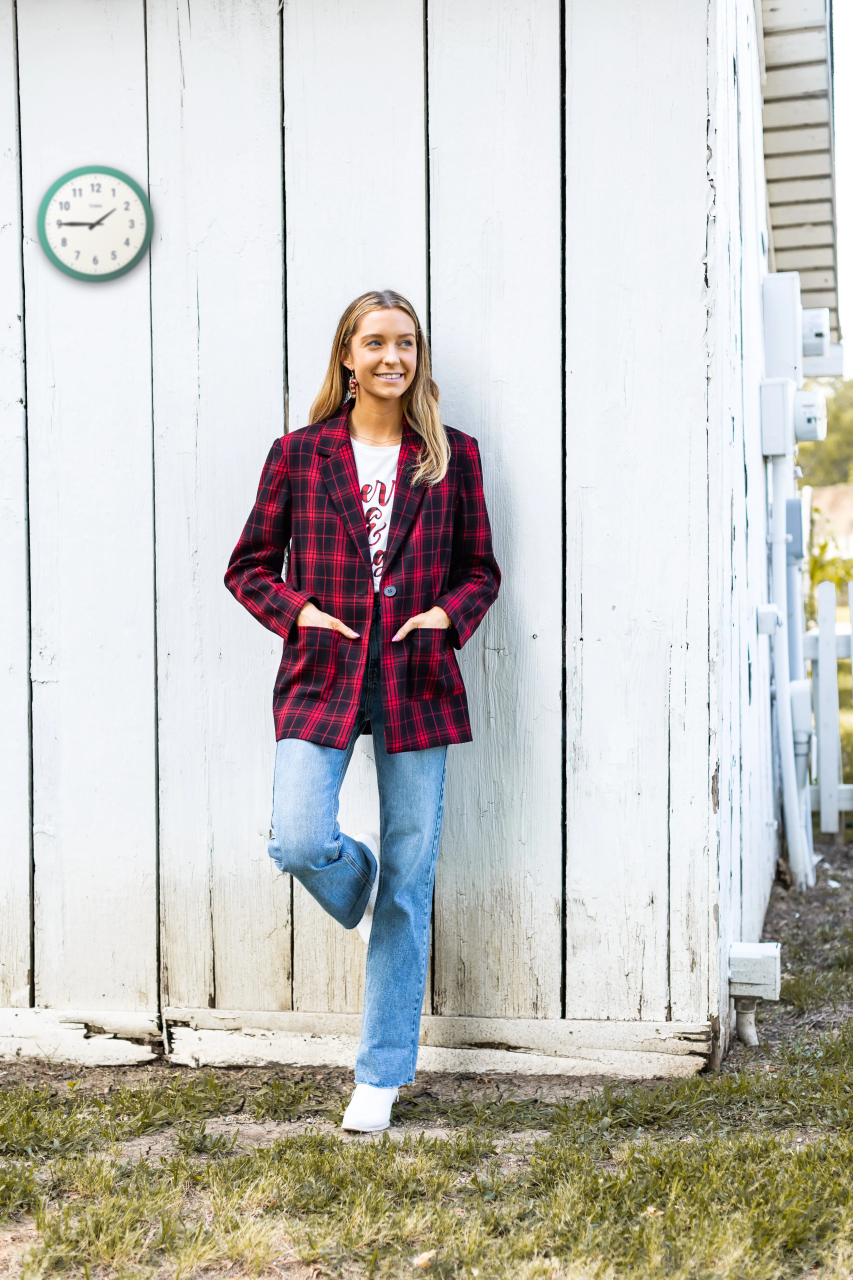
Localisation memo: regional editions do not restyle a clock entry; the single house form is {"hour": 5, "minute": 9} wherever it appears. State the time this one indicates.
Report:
{"hour": 1, "minute": 45}
